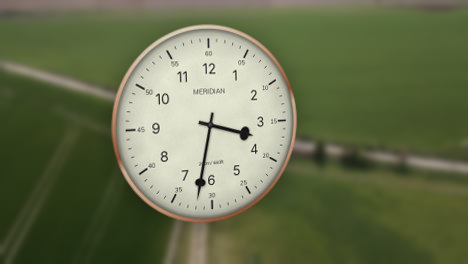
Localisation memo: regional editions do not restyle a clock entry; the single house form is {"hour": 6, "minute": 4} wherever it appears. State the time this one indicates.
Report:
{"hour": 3, "minute": 32}
